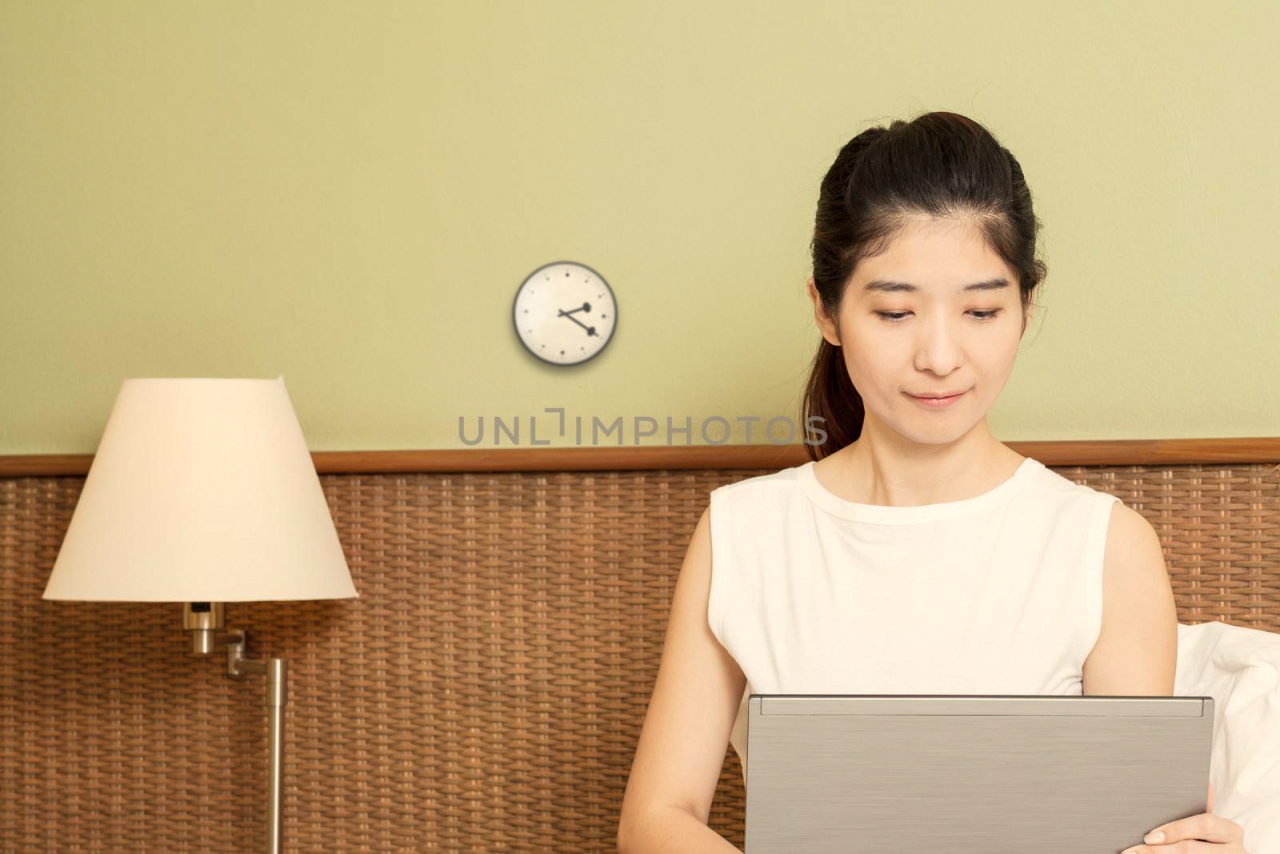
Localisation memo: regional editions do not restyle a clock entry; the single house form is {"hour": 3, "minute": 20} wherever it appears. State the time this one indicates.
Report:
{"hour": 2, "minute": 20}
